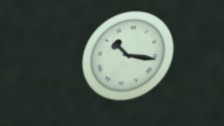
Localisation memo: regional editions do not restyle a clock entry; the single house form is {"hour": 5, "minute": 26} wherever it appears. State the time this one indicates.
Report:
{"hour": 10, "minute": 16}
